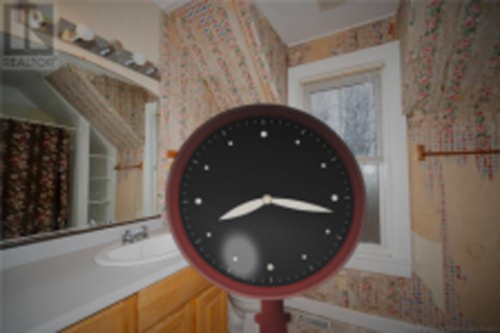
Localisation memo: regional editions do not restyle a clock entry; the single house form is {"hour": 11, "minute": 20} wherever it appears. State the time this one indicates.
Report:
{"hour": 8, "minute": 17}
